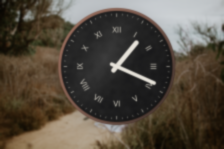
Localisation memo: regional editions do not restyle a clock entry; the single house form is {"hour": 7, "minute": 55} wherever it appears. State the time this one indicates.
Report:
{"hour": 1, "minute": 19}
